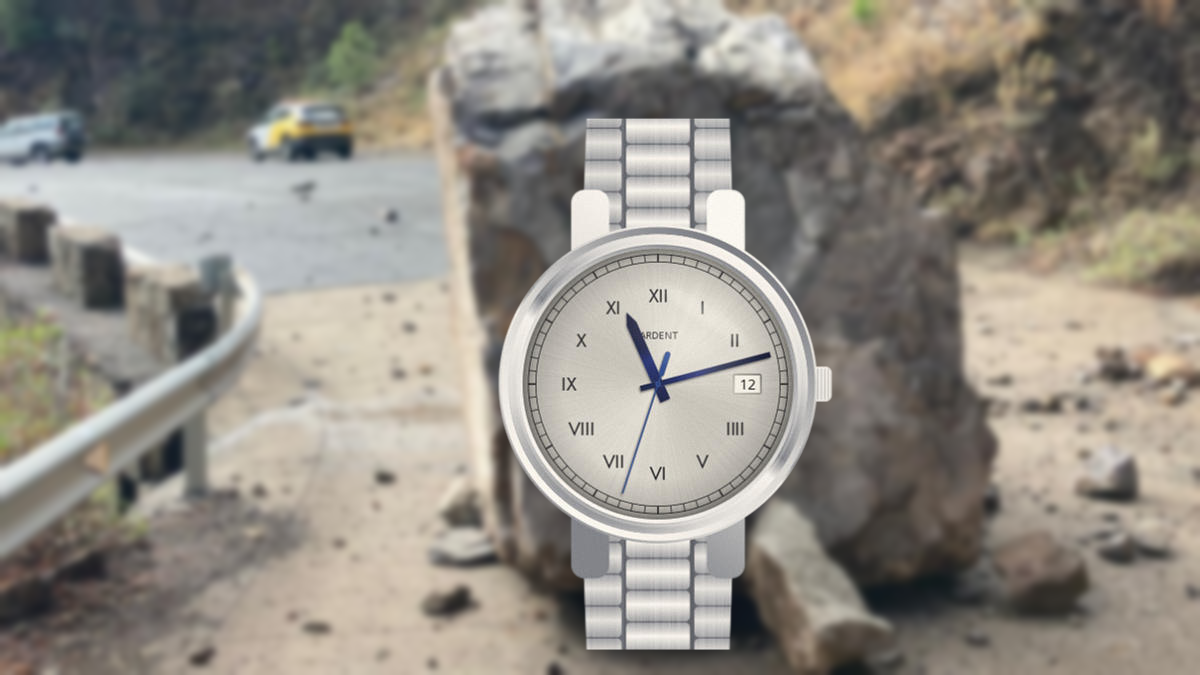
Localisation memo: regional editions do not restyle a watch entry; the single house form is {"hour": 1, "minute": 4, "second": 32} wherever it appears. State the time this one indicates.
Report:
{"hour": 11, "minute": 12, "second": 33}
